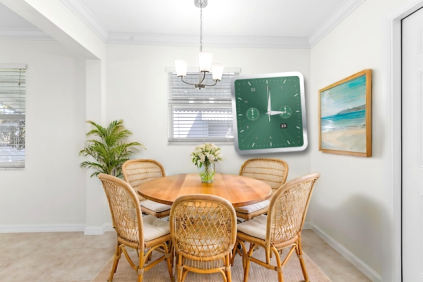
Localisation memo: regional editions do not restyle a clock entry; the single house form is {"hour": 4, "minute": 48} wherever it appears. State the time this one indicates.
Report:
{"hour": 3, "minute": 1}
